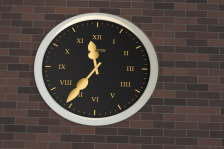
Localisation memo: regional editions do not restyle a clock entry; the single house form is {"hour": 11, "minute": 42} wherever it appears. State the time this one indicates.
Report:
{"hour": 11, "minute": 36}
